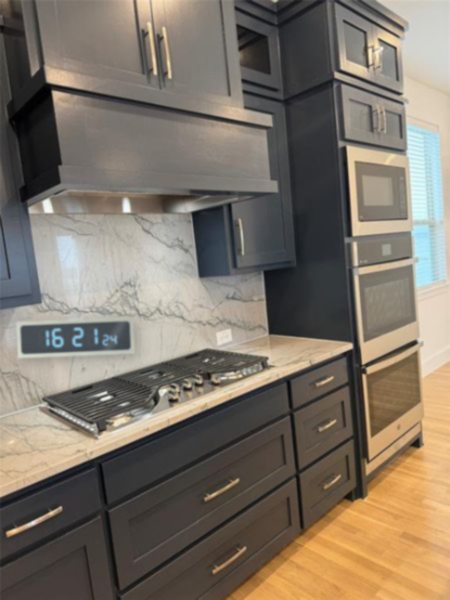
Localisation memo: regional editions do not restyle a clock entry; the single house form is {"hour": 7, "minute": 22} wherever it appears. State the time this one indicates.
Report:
{"hour": 16, "minute": 21}
